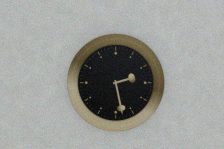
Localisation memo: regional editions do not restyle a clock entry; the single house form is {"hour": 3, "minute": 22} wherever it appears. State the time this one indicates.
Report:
{"hour": 2, "minute": 28}
